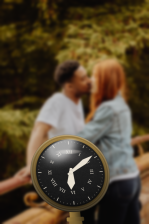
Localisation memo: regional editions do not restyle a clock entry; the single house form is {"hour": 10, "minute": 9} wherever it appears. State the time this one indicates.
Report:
{"hour": 6, "minute": 9}
